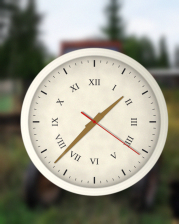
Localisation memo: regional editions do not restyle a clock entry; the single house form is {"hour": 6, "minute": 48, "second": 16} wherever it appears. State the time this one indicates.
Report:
{"hour": 1, "minute": 37, "second": 21}
